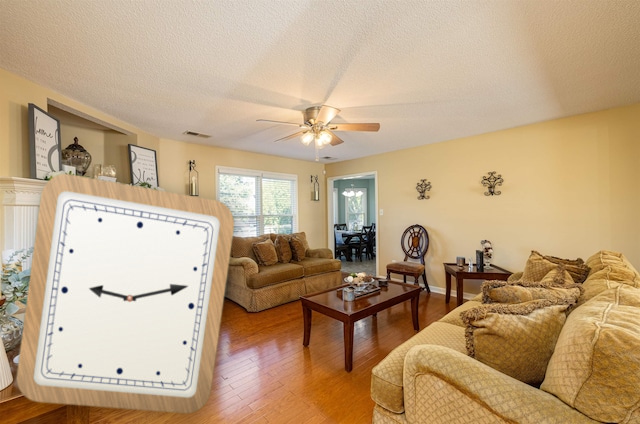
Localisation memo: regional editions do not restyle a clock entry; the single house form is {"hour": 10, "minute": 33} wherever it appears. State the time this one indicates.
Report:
{"hour": 9, "minute": 12}
